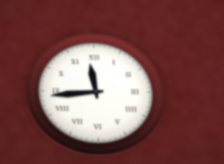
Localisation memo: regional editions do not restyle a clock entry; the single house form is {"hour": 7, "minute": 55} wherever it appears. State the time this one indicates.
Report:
{"hour": 11, "minute": 44}
